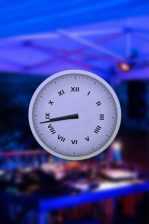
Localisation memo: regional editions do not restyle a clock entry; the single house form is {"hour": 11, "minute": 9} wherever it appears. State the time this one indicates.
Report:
{"hour": 8, "minute": 43}
